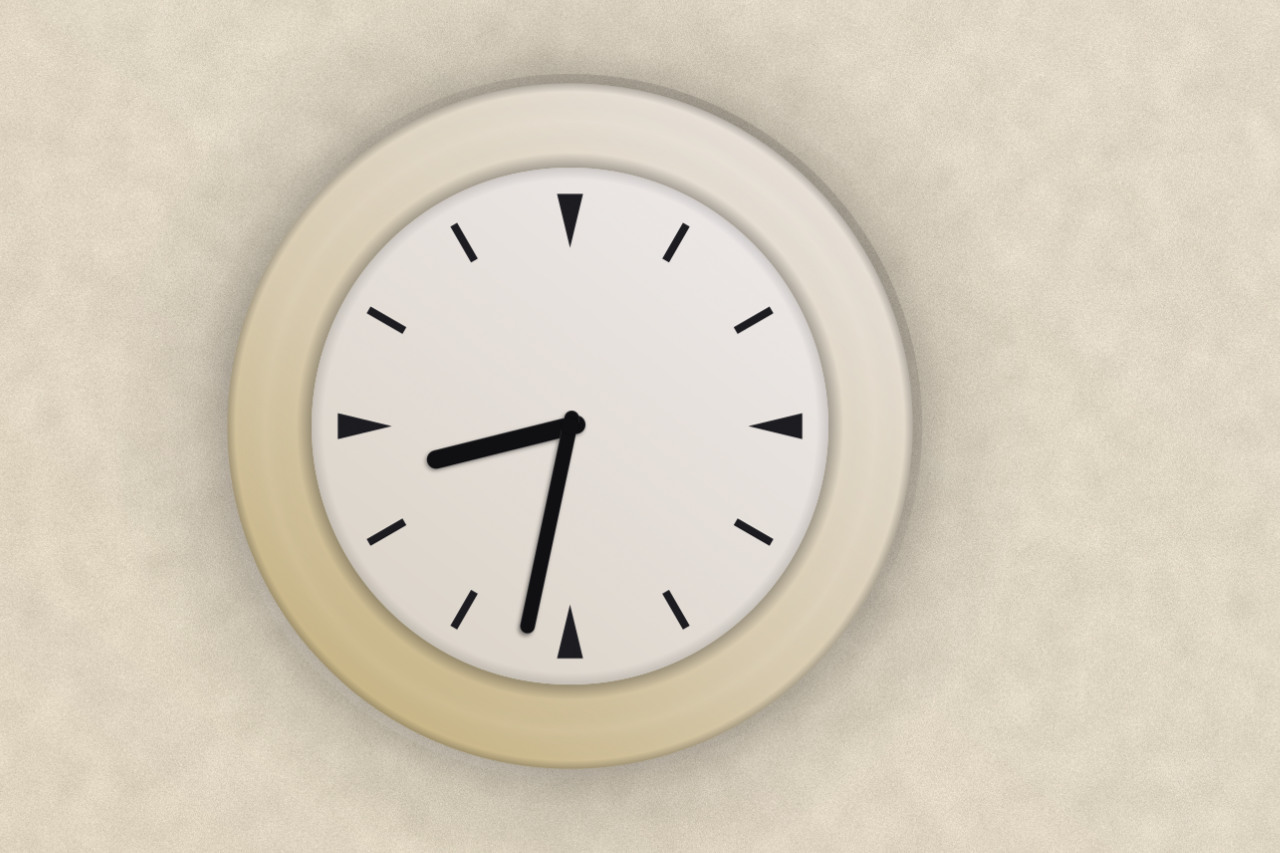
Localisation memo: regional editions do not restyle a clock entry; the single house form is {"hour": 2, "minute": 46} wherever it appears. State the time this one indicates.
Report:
{"hour": 8, "minute": 32}
